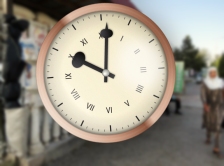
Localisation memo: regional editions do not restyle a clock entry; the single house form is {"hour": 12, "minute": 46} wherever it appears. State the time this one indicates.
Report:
{"hour": 10, "minute": 1}
